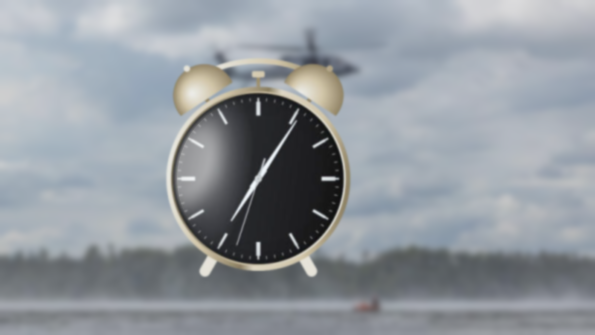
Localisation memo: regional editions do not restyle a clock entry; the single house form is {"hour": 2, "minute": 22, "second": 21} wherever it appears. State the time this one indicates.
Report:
{"hour": 7, "minute": 5, "second": 33}
